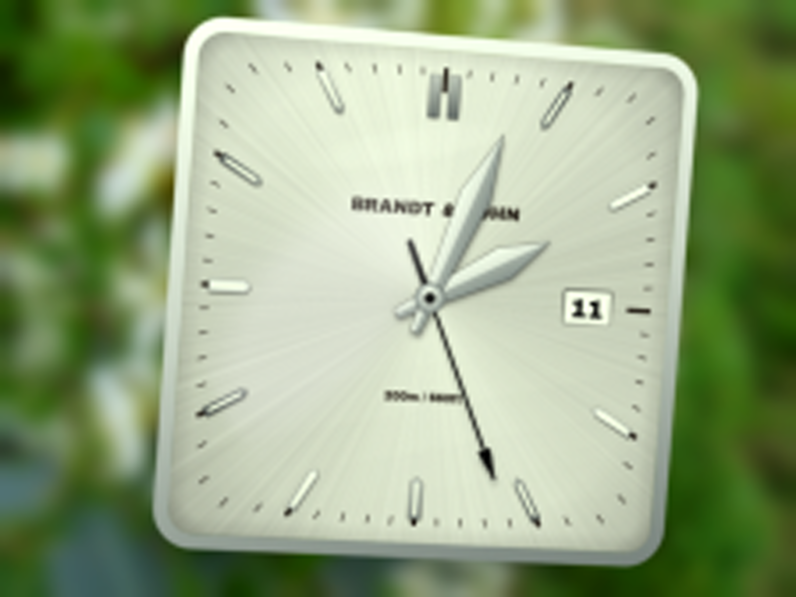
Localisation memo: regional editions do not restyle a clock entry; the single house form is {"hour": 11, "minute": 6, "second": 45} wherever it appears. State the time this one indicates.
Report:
{"hour": 2, "minute": 3, "second": 26}
